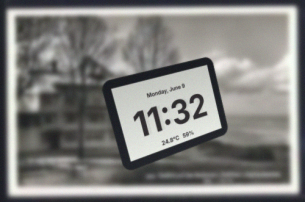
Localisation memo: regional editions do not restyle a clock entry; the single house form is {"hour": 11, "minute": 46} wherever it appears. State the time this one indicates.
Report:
{"hour": 11, "minute": 32}
